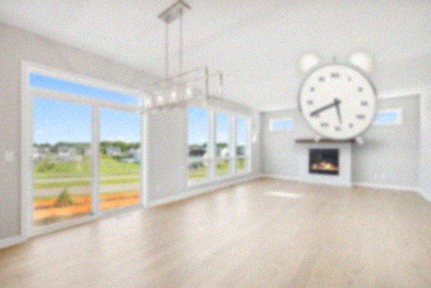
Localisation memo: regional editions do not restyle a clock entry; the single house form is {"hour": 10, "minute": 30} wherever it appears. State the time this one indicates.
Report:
{"hour": 5, "minute": 41}
